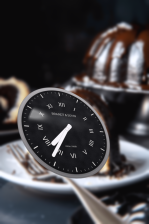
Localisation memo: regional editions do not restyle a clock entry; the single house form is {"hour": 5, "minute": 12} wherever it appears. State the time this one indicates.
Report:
{"hour": 7, "minute": 36}
